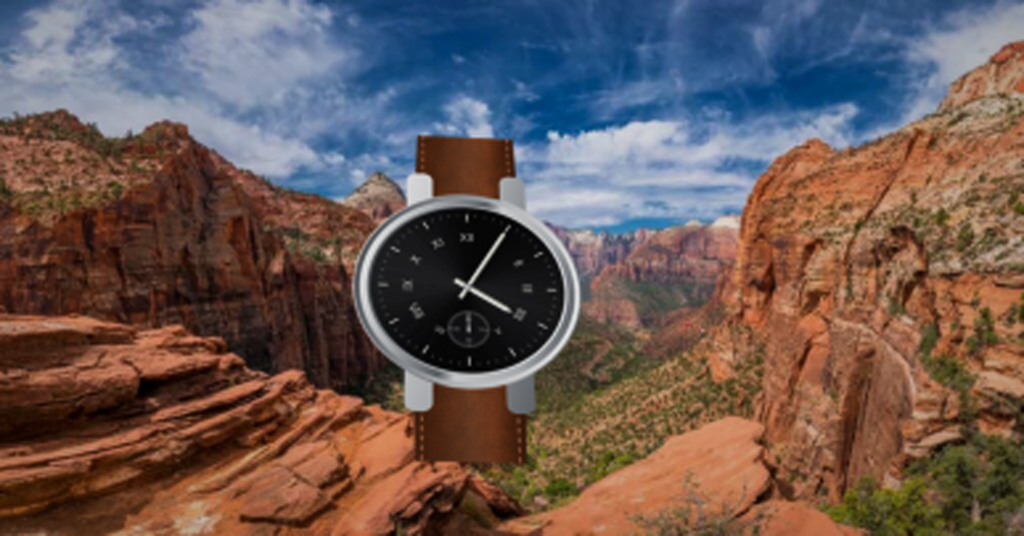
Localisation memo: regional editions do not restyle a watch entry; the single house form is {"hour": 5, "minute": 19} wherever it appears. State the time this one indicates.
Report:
{"hour": 4, "minute": 5}
